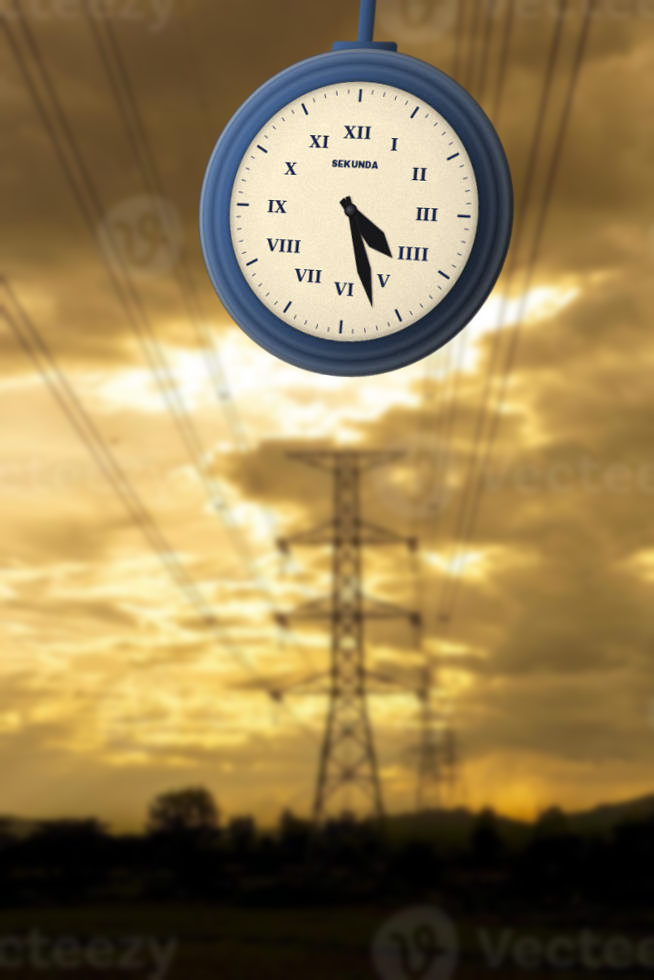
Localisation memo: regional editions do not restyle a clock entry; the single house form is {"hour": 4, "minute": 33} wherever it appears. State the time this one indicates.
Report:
{"hour": 4, "minute": 27}
